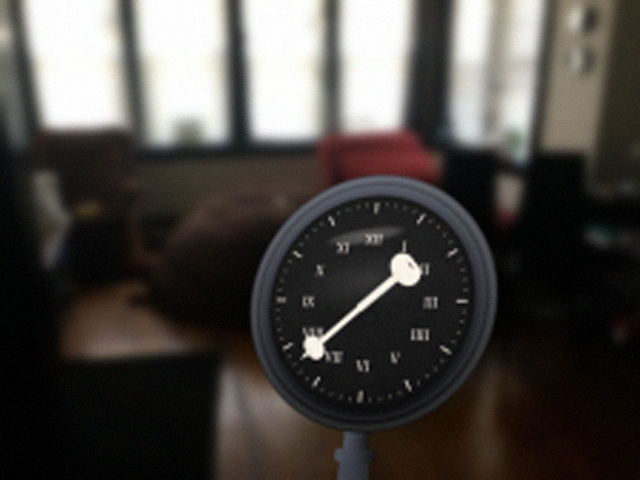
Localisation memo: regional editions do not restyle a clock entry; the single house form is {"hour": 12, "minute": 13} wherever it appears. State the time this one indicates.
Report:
{"hour": 1, "minute": 38}
